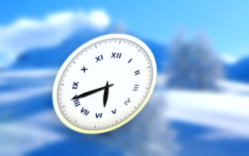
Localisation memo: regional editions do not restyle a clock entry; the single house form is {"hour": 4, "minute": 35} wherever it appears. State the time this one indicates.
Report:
{"hour": 5, "minute": 41}
